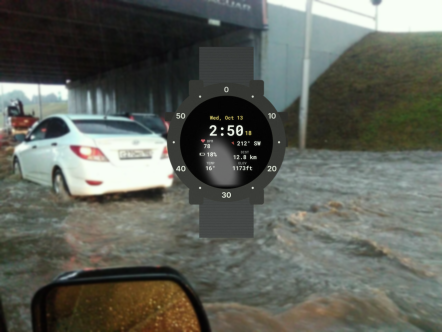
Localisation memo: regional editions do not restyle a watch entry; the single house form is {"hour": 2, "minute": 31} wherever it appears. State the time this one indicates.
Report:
{"hour": 2, "minute": 50}
